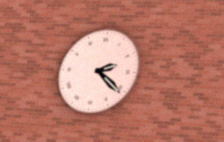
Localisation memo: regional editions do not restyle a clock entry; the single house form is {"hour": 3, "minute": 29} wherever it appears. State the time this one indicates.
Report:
{"hour": 2, "minute": 21}
